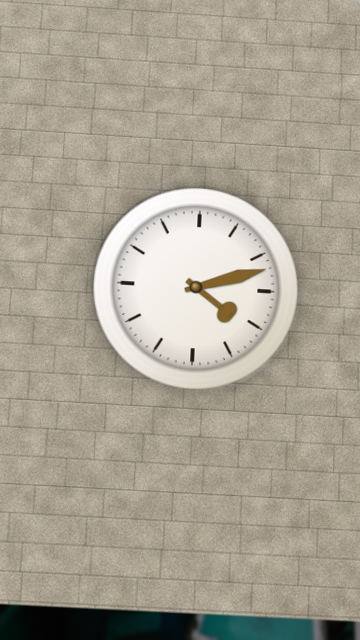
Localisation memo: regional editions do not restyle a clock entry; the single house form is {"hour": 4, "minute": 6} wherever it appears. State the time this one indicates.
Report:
{"hour": 4, "minute": 12}
